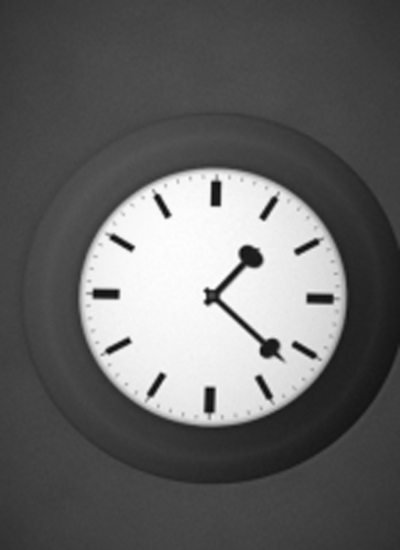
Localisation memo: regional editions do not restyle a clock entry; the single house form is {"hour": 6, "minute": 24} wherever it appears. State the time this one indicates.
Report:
{"hour": 1, "minute": 22}
